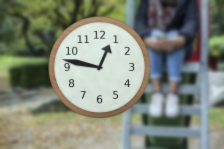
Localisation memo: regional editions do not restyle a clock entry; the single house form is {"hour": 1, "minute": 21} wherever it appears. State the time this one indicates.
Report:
{"hour": 12, "minute": 47}
